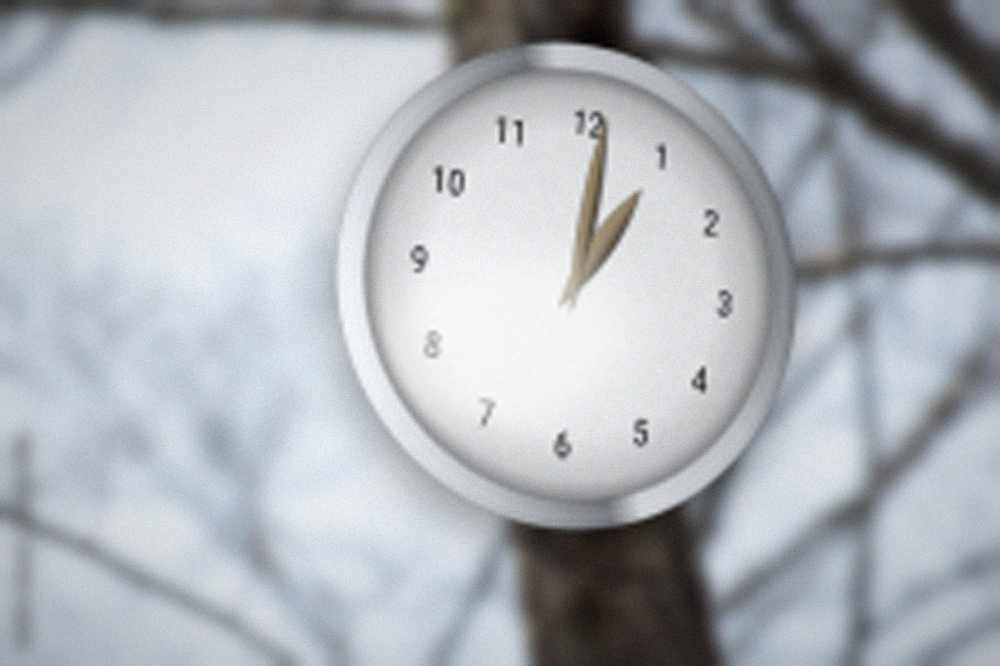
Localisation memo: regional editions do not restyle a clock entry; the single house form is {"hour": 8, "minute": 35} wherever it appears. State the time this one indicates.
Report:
{"hour": 1, "minute": 1}
